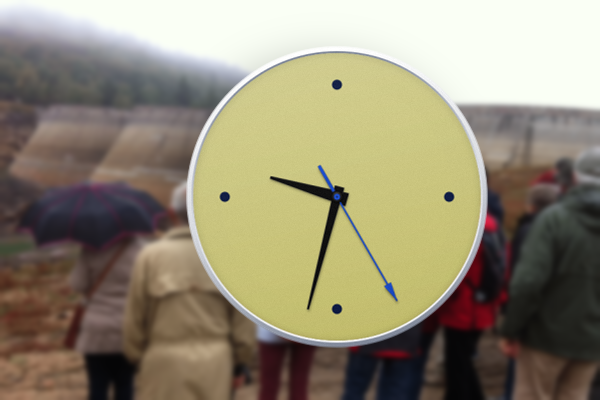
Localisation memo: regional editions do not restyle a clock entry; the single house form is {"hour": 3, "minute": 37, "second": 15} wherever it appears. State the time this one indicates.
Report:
{"hour": 9, "minute": 32, "second": 25}
